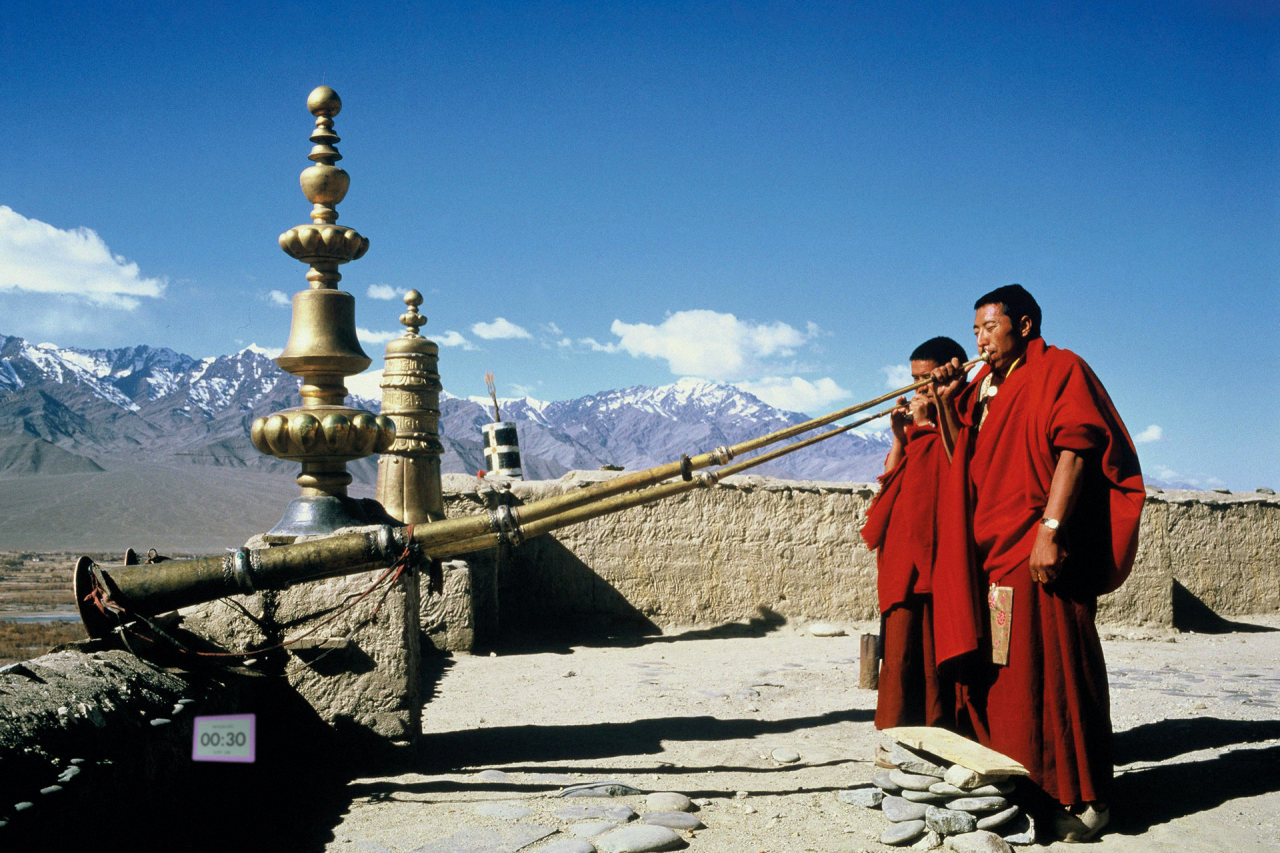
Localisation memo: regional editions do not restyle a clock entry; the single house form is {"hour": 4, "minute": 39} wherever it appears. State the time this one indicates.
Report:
{"hour": 0, "minute": 30}
